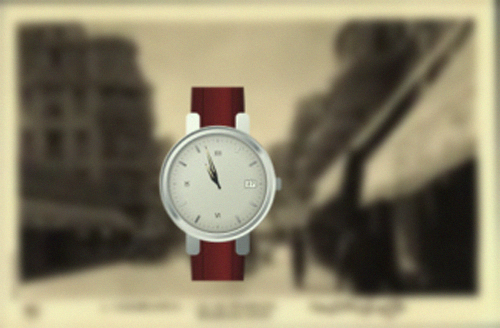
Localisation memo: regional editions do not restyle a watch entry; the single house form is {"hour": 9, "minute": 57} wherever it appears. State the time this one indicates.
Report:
{"hour": 10, "minute": 57}
